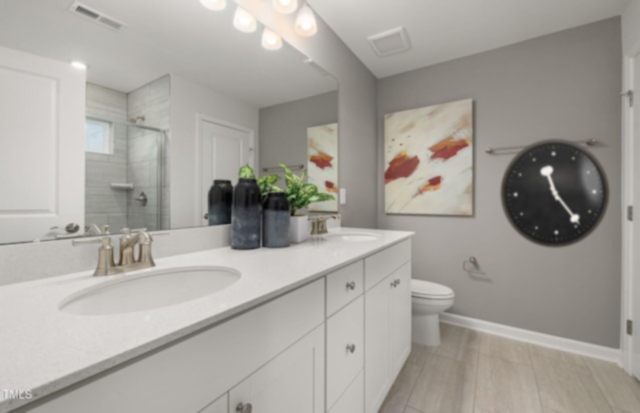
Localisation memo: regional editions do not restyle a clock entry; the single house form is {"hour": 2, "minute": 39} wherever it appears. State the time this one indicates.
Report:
{"hour": 11, "minute": 24}
